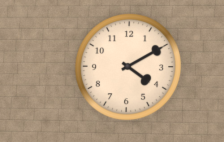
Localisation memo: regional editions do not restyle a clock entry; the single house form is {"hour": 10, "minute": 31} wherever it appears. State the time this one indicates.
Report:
{"hour": 4, "minute": 10}
